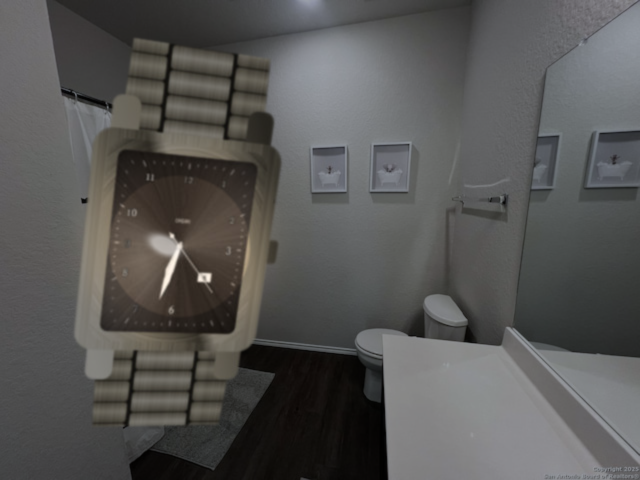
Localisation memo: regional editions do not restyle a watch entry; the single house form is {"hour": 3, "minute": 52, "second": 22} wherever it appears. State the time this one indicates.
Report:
{"hour": 6, "minute": 32, "second": 23}
